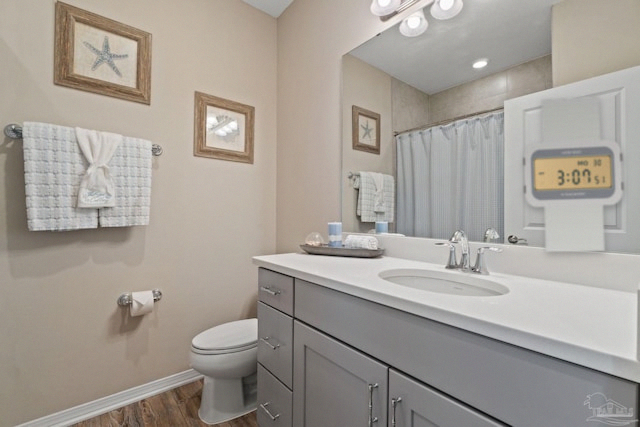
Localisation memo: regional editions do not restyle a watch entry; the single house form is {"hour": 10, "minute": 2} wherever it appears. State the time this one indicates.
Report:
{"hour": 3, "minute": 7}
